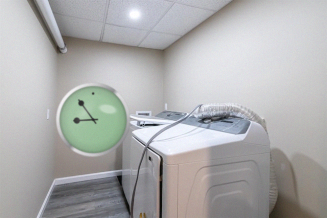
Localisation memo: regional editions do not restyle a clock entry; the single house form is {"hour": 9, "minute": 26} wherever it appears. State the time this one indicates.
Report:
{"hour": 8, "minute": 54}
